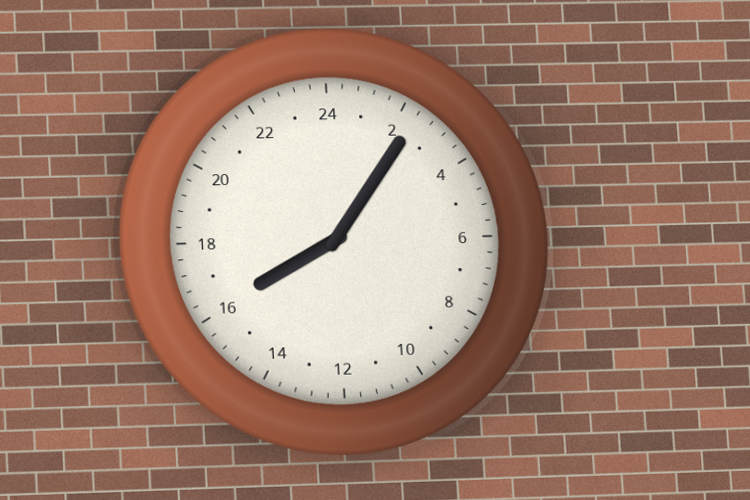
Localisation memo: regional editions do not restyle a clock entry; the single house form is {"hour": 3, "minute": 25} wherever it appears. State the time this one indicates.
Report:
{"hour": 16, "minute": 6}
